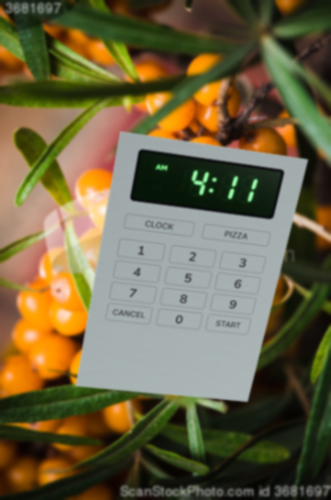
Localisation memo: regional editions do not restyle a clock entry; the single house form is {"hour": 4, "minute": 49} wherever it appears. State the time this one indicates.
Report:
{"hour": 4, "minute": 11}
